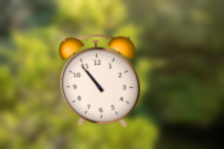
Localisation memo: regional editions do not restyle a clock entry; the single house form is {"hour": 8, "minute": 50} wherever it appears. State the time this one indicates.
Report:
{"hour": 10, "minute": 54}
